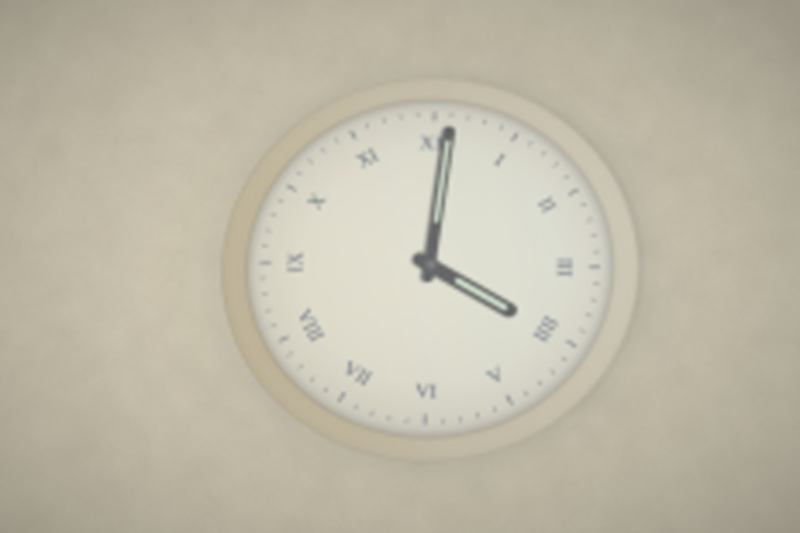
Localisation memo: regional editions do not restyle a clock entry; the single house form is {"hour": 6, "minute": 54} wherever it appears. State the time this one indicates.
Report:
{"hour": 4, "minute": 1}
